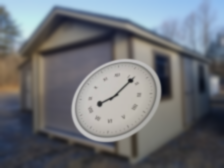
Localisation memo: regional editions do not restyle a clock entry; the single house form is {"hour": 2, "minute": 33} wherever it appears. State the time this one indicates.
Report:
{"hour": 8, "minute": 7}
